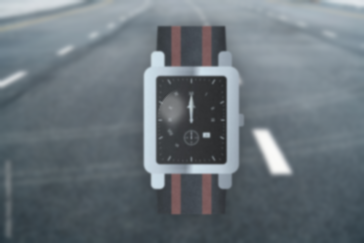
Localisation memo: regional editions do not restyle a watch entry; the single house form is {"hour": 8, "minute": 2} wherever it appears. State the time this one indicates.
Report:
{"hour": 12, "minute": 0}
